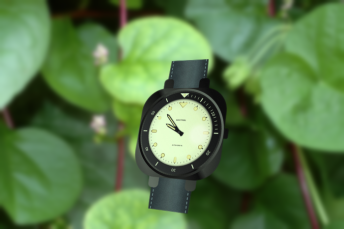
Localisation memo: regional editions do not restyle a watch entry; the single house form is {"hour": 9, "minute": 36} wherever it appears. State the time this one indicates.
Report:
{"hour": 9, "minute": 53}
